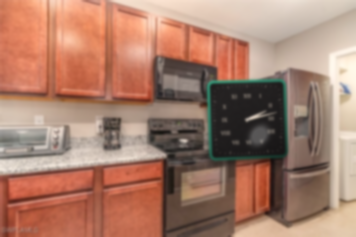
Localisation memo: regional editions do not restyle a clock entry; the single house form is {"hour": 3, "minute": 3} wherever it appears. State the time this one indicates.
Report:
{"hour": 2, "minute": 13}
